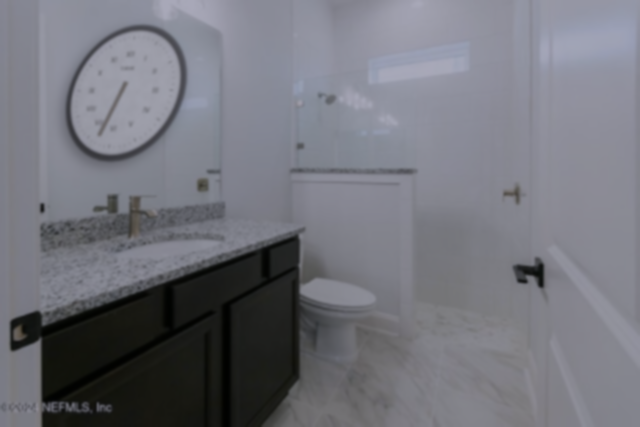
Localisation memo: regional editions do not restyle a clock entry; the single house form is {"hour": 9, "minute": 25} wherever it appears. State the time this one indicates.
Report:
{"hour": 6, "minute": 33}
